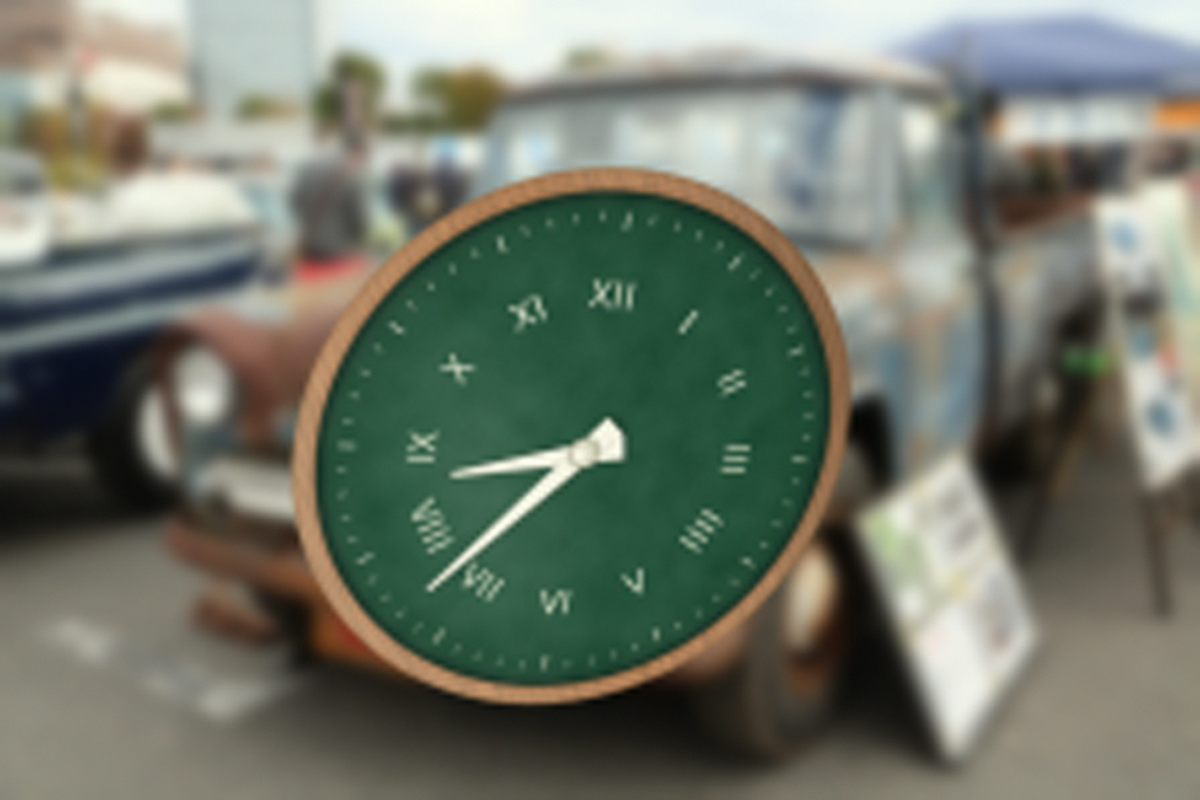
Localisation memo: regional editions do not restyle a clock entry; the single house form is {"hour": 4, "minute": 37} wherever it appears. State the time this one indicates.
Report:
{"hour": 8, "minute": 37}
